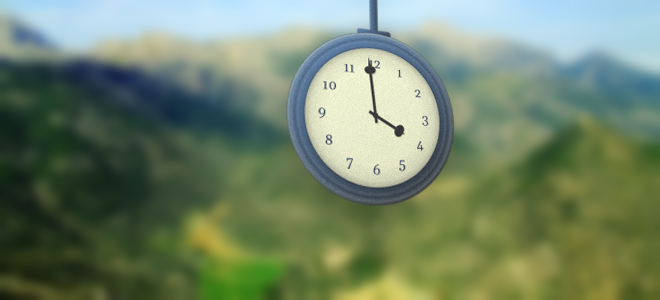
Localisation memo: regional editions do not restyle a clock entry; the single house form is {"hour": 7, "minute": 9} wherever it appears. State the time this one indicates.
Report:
{"hour": 3, "minute": 59}
